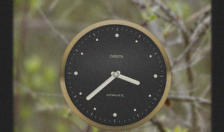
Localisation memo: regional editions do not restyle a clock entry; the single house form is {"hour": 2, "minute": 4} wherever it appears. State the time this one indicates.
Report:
{"hour": 3, "minute": 38}
